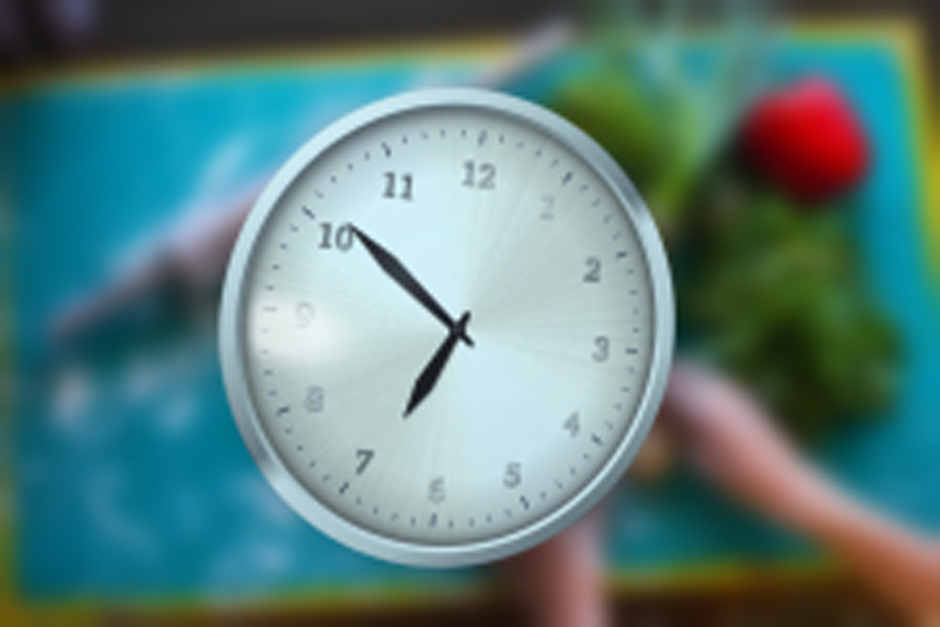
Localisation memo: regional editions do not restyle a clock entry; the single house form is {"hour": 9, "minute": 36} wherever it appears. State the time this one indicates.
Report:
{"hour": 6, "minute": 51}
